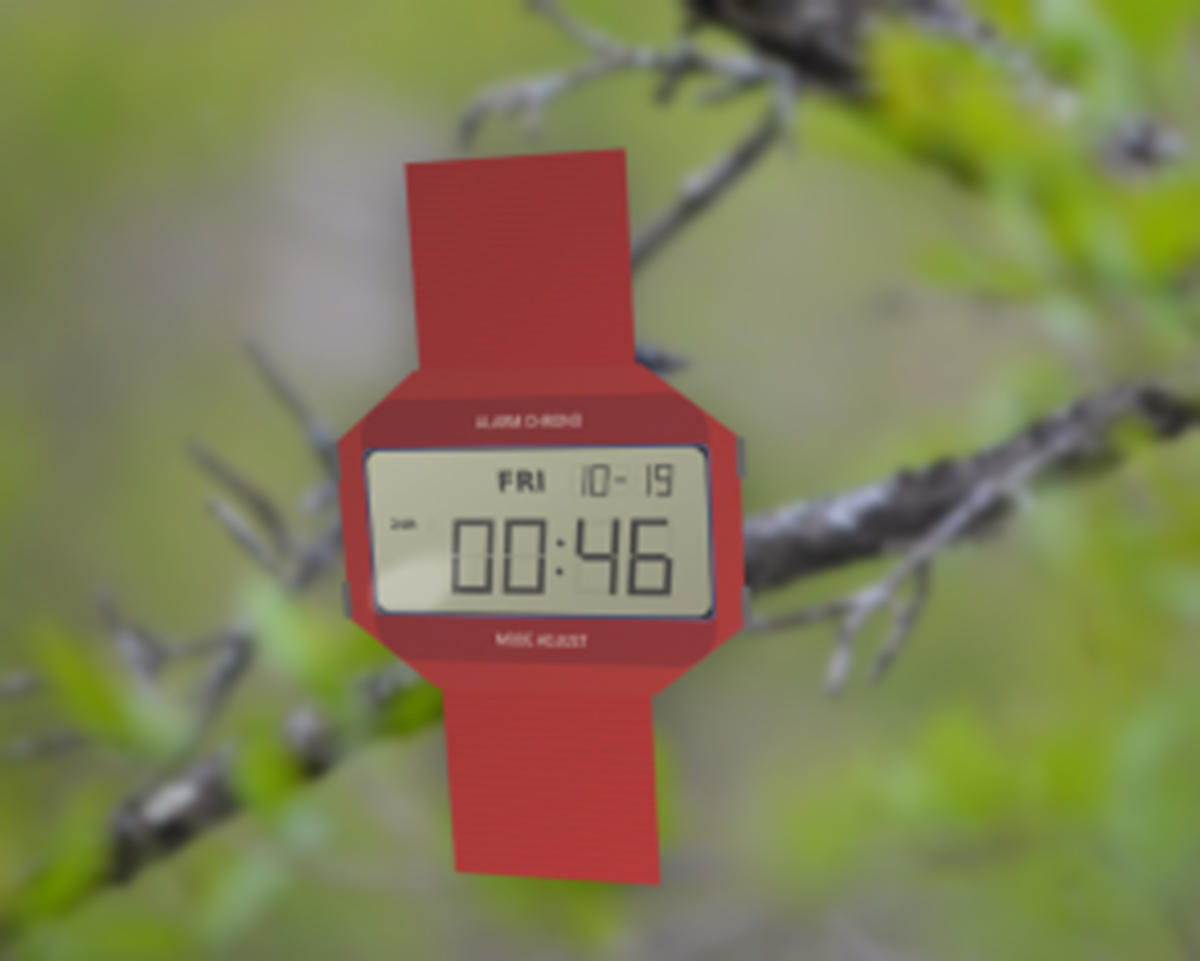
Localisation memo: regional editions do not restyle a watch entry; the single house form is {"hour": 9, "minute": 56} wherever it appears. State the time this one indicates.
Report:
{"hour": 0, "minute": 46}
